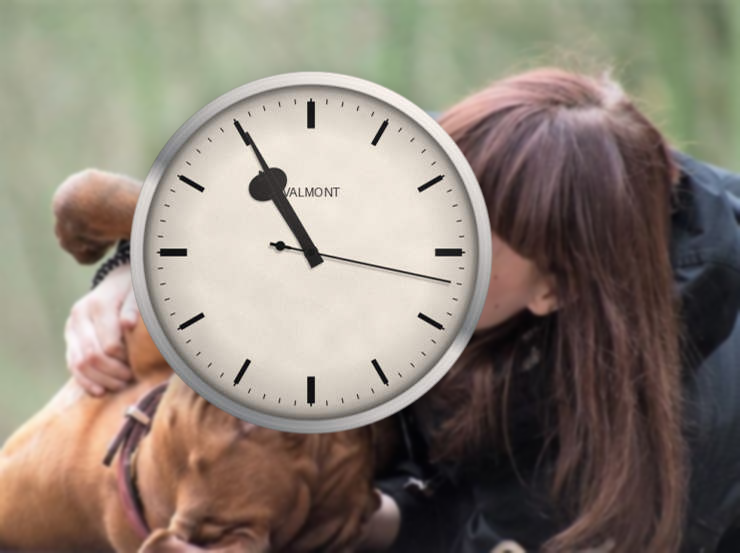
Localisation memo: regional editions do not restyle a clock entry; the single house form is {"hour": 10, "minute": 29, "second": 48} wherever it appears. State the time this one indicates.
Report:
{"hour": 10, "minute": 55, "second": 17}
